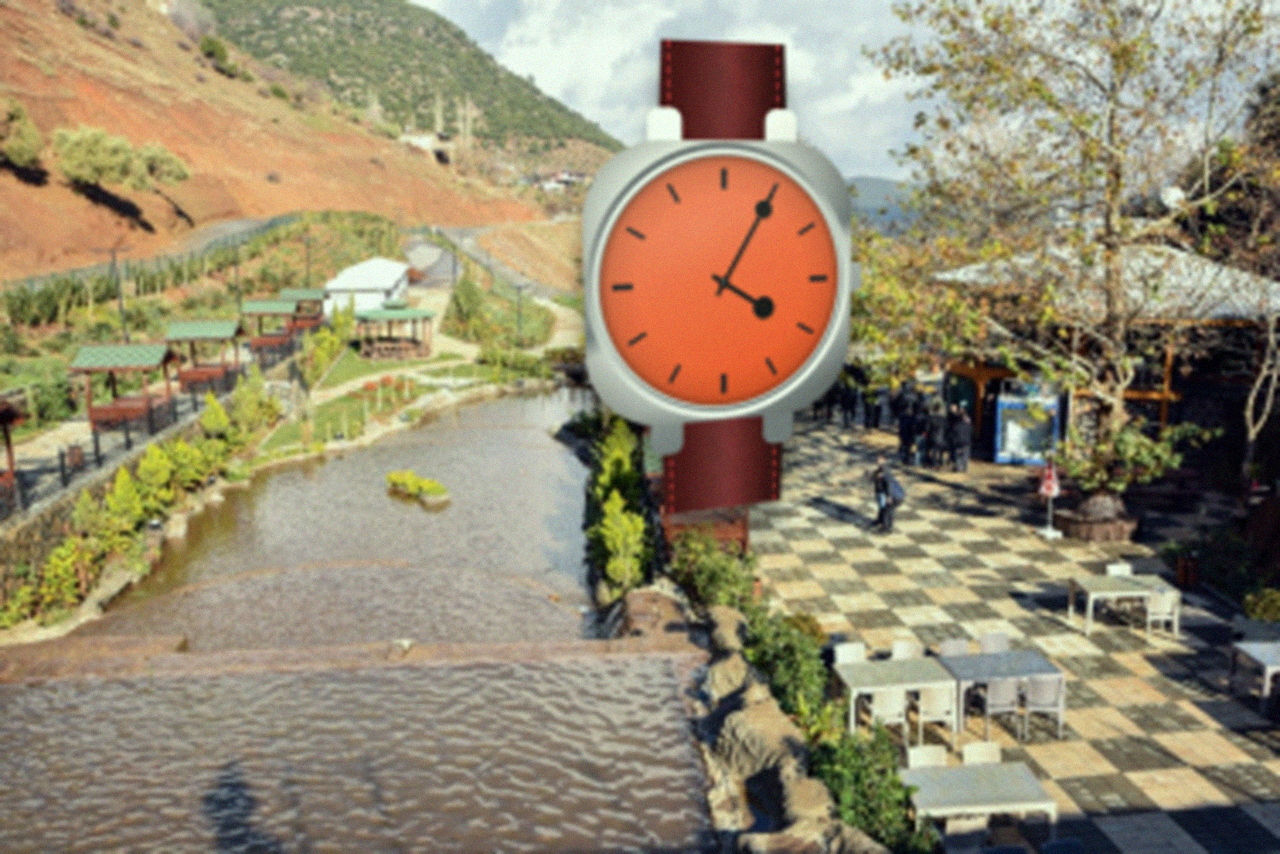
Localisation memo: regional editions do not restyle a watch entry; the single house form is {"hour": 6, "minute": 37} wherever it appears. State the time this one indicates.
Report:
{"hour": 4, "minute": 5}
